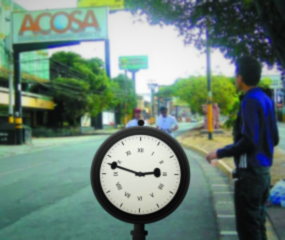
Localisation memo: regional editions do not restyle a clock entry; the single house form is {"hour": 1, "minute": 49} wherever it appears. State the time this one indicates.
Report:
{"hour": 2, "minute": 48}
